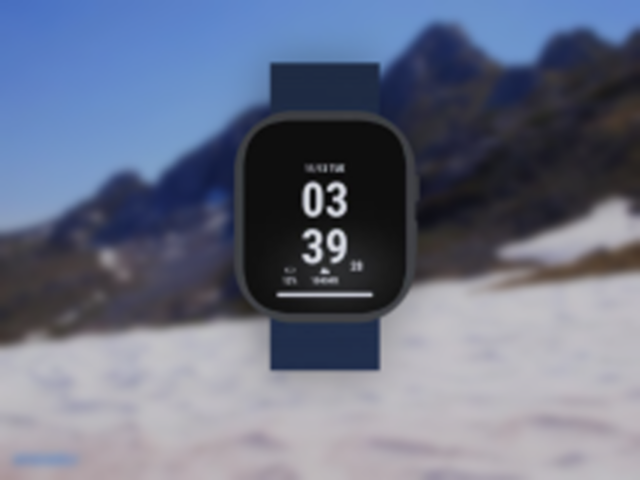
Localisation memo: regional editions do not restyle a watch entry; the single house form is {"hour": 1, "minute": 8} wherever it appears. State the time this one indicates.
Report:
{"hour": 3, "minute": 39}
